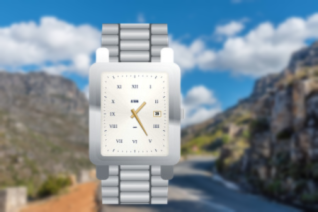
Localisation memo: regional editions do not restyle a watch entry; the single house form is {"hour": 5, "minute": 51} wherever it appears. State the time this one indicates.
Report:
{"hour": 1, "minute": 25}
